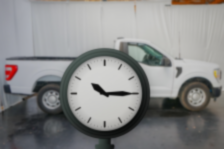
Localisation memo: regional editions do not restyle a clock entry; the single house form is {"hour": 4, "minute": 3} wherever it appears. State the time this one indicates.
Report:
{"hour": 10, "minute": 15}
